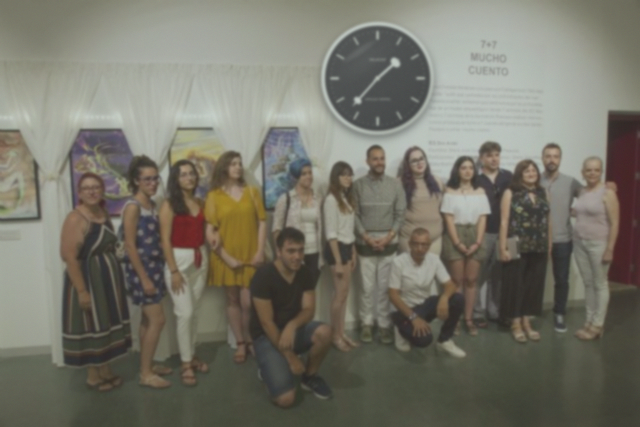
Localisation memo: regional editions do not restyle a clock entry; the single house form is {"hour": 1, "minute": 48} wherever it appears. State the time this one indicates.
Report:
{"hour": 1, "minute": 37}
